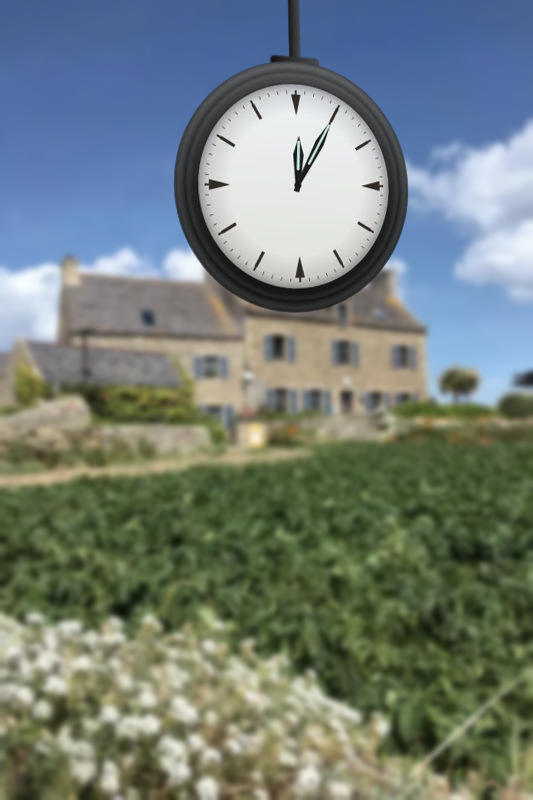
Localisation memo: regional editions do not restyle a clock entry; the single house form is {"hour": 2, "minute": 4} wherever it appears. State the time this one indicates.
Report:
{"hour": 12, "minute": 5}
